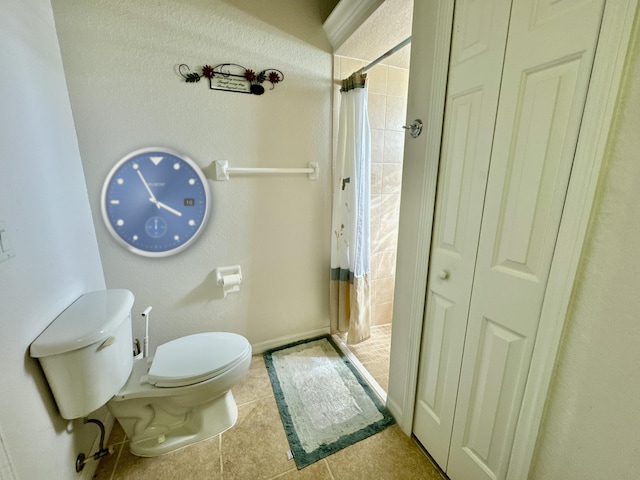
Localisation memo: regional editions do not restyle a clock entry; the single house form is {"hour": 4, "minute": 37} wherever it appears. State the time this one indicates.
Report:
{"hour": 3, "minute": 55}
